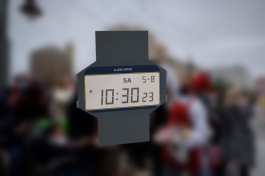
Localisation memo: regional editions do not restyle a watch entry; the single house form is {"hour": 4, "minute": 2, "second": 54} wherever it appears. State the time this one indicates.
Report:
{"hour": 10, "minute": 30, "second": 23}
